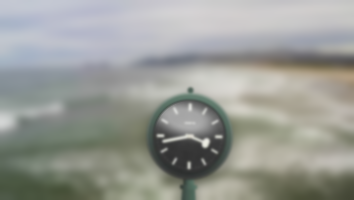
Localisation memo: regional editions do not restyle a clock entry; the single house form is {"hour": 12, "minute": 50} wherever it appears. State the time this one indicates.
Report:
{"hour": 3, "minute": 43}
